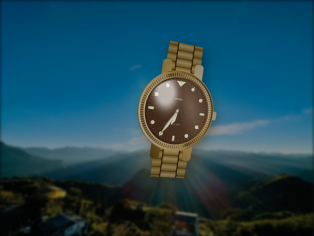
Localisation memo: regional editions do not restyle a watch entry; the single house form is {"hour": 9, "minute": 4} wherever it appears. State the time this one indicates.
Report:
{"hour": 6, "minute": 35}
